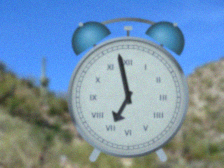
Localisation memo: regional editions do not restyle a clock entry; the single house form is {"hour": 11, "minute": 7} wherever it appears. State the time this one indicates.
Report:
{"hour": 6, "minute": 58}
